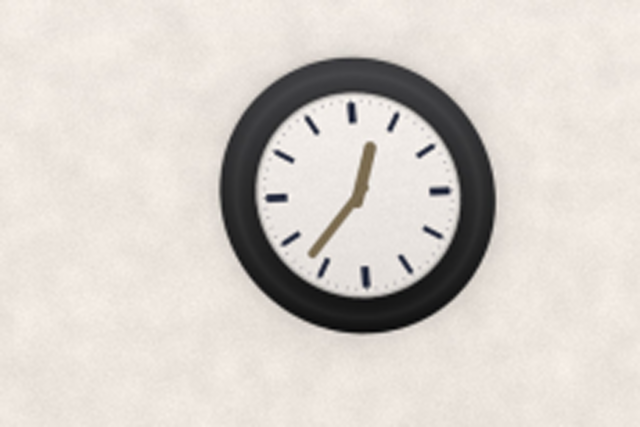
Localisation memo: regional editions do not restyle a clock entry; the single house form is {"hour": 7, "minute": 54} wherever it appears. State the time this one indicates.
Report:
{"hour": 12, "minute": 37}
